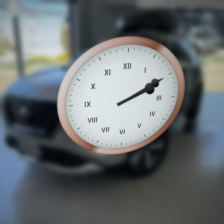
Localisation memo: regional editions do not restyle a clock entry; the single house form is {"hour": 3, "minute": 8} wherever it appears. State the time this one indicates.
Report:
{"hour": 2, "minute": 10}
